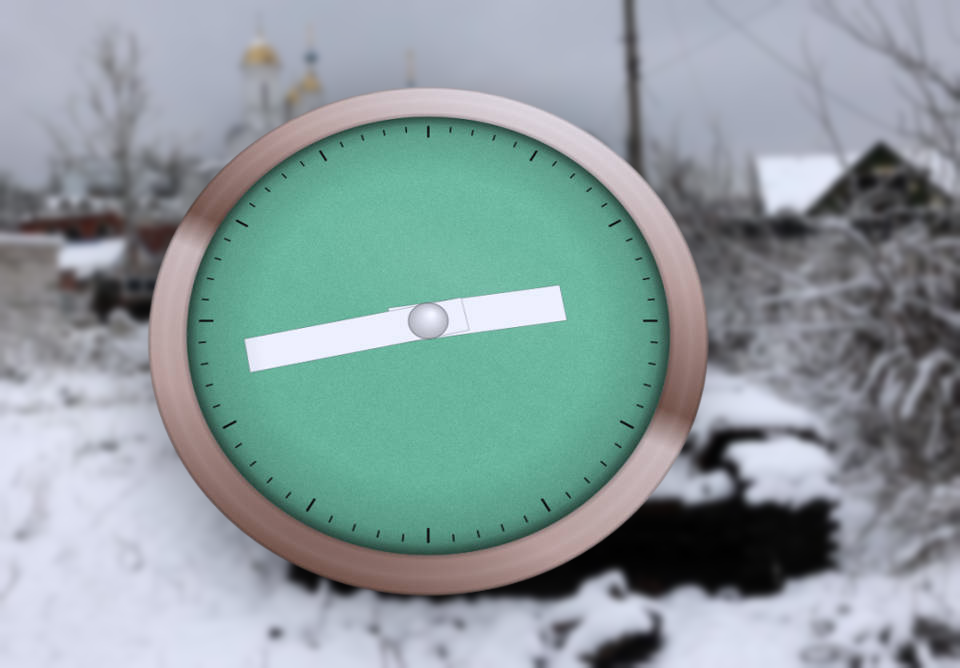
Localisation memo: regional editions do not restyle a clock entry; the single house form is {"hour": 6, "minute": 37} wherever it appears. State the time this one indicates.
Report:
{"hour": 2, "minute": 43}
